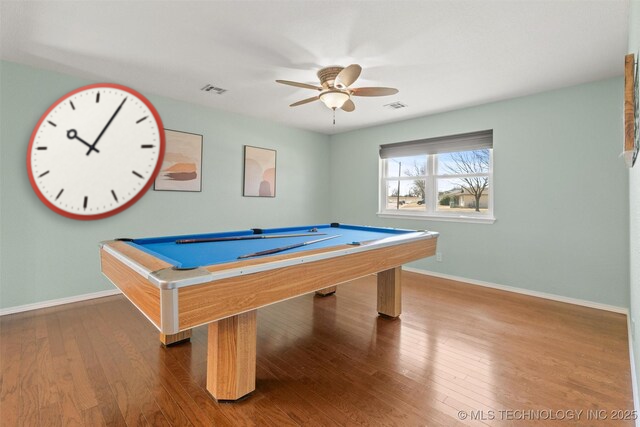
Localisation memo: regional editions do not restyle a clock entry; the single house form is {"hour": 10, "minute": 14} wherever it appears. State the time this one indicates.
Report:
{"hour": 10, "minute": 5}
